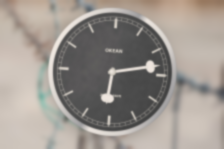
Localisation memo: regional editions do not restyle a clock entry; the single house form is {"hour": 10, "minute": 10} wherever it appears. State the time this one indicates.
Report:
{"hour": 6, "minute": 13}
